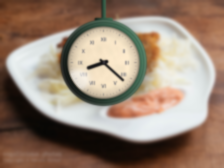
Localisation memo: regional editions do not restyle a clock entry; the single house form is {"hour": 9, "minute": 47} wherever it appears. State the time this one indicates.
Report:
{"hour": 8, "minute": 22}
